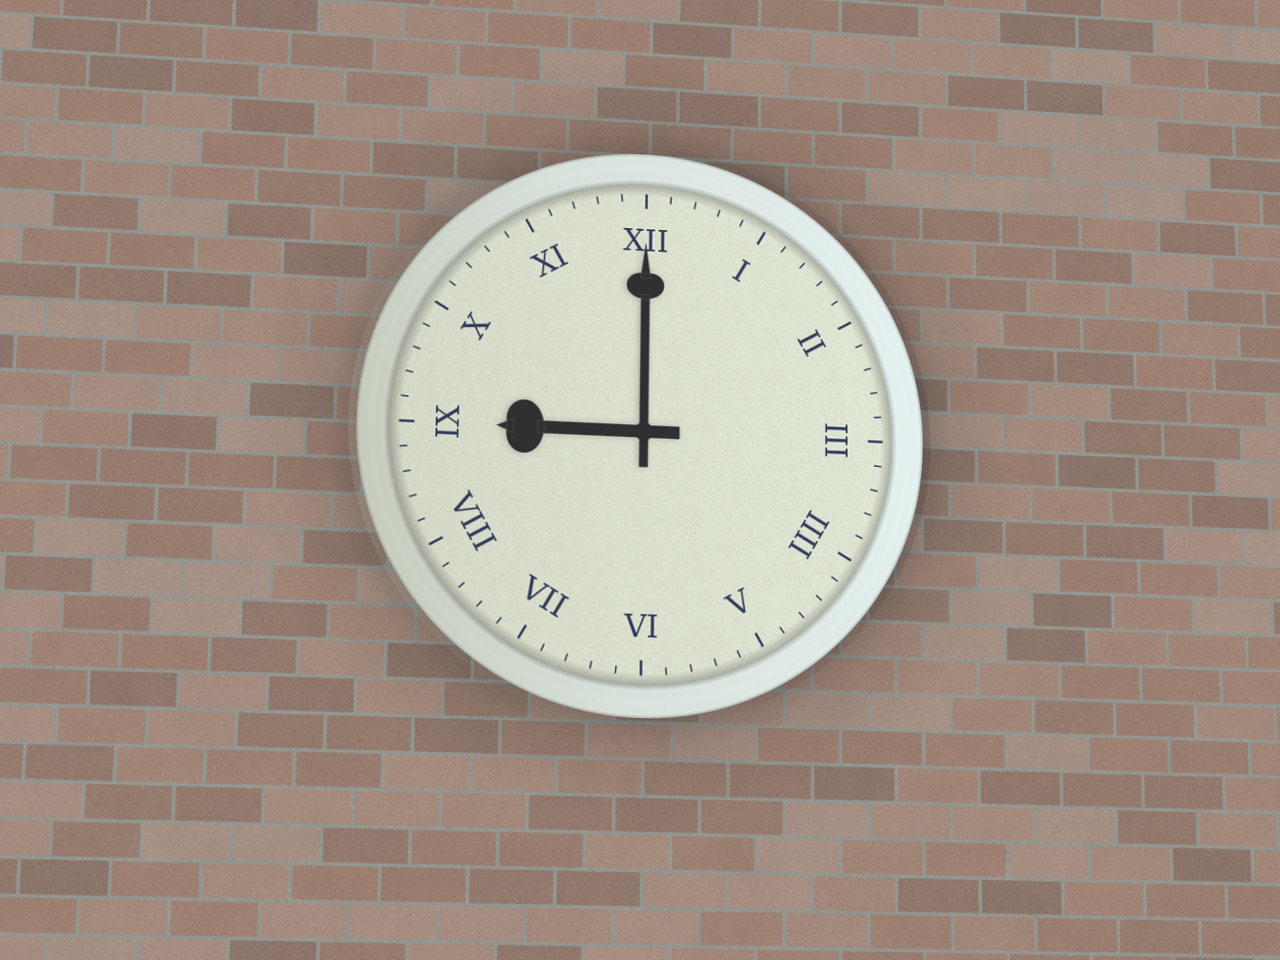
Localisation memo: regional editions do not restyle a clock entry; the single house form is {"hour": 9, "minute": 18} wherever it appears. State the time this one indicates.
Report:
{"hour": 9, "minute": 0}
